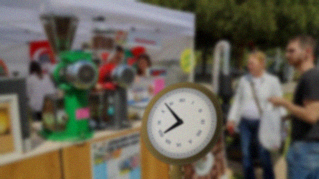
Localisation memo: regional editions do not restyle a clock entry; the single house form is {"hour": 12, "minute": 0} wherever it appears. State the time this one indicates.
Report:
{"hour": 7, "minute": 53}
